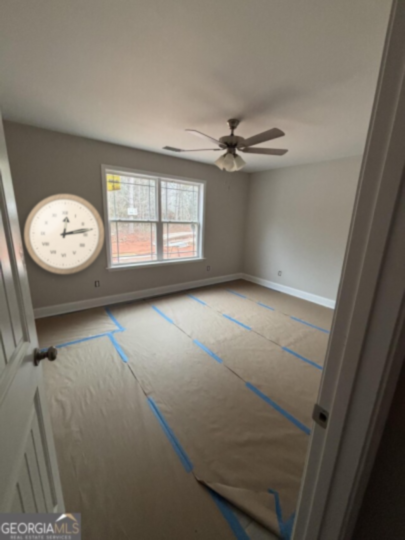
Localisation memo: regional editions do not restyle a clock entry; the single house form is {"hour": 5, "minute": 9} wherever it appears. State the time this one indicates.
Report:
{"hour": 12, "minute": 13}
